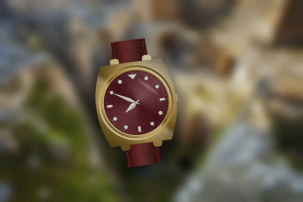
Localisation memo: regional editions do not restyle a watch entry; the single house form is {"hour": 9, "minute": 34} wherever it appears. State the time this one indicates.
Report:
{"hour": 7, "minute": 50}
